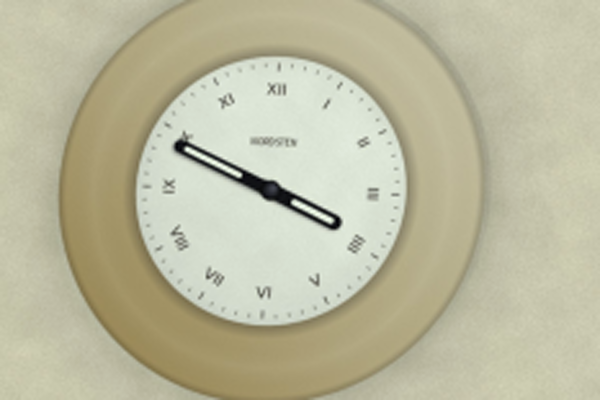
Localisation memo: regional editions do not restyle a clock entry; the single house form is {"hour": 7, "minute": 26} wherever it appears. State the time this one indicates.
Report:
{"hour": 3, "minute": 49}
